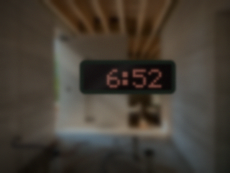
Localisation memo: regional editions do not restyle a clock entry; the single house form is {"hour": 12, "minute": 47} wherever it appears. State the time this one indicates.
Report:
{"hour": 6, "minute": 52}
